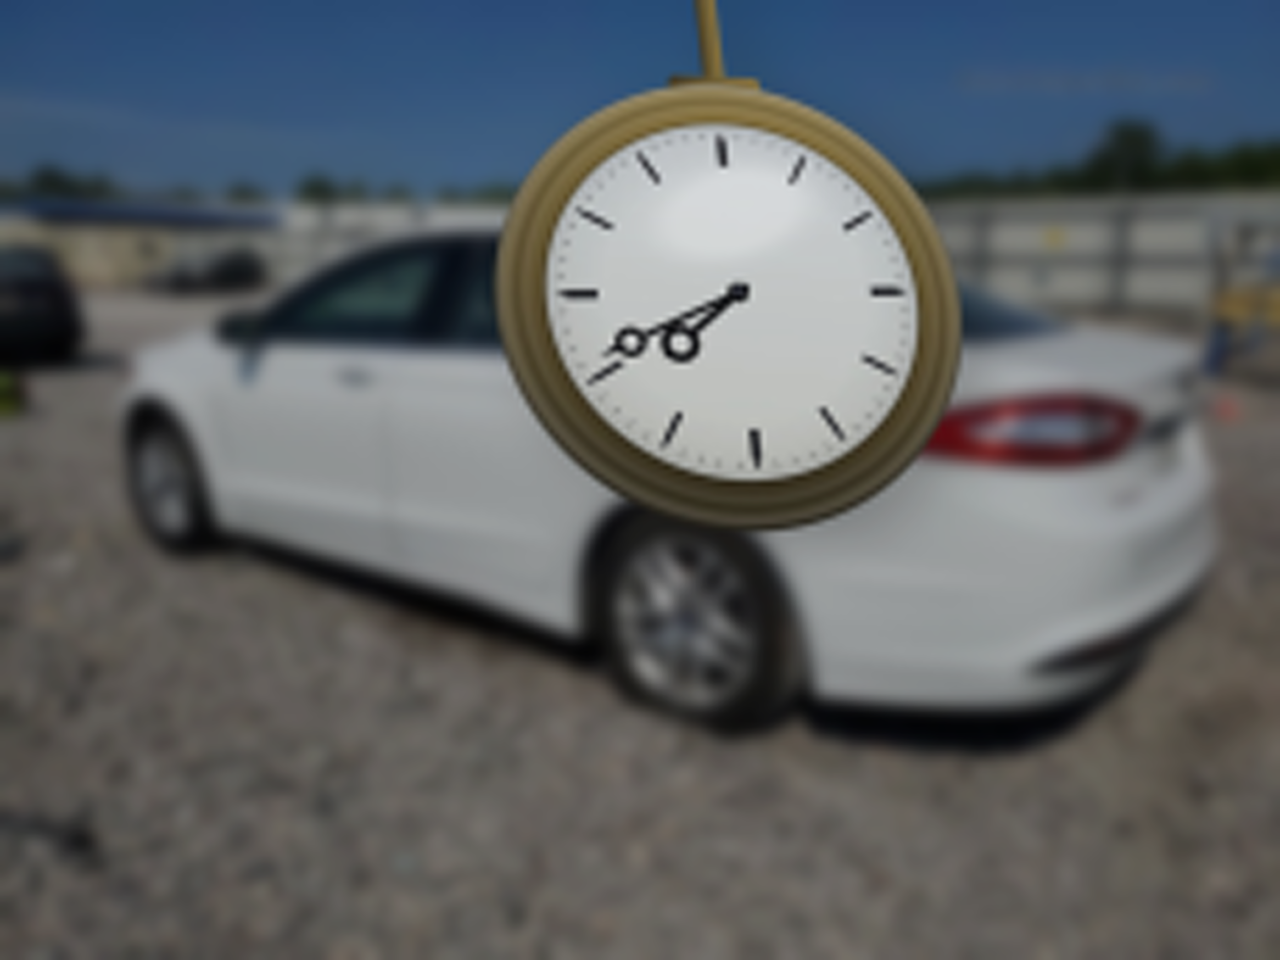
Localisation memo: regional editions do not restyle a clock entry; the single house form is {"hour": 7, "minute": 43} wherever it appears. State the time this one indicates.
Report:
{"hour": 7, "minute": 41}
